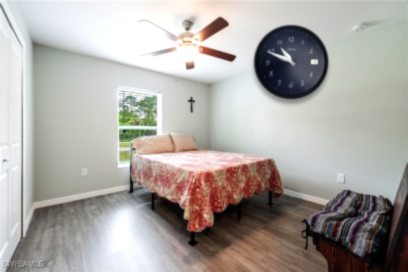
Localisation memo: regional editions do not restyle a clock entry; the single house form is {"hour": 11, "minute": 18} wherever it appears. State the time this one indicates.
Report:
{"hour": 10, "minute": 49}
